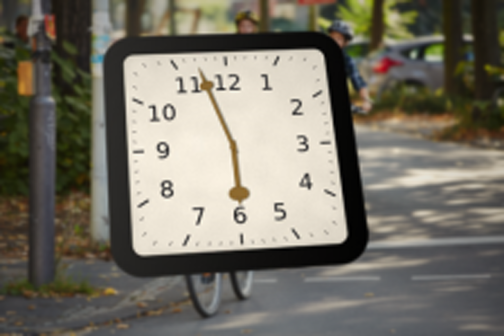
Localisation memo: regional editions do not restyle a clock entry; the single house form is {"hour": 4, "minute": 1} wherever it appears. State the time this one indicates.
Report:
{"hour": 5, "minute": 57}
